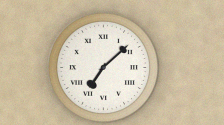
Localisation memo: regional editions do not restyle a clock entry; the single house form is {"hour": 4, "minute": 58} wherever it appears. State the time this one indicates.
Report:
{"hour": 7, "minute": 8}
